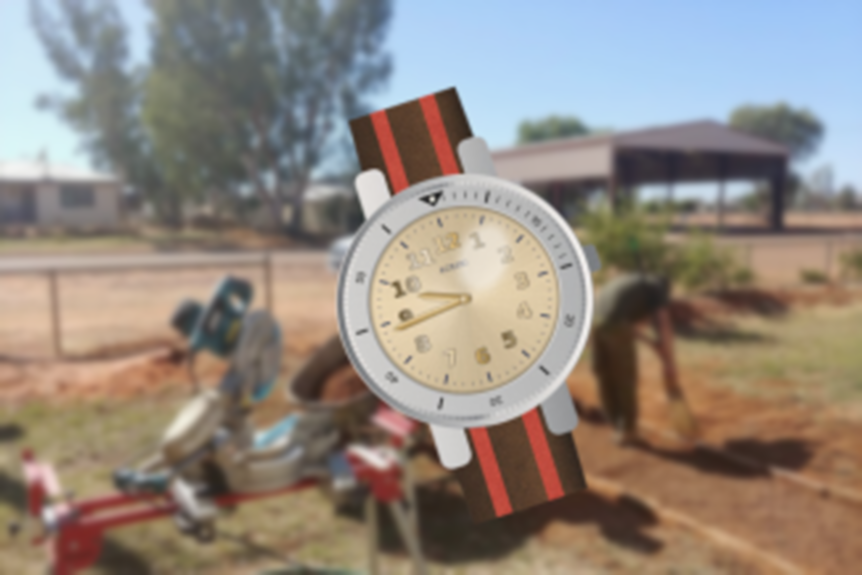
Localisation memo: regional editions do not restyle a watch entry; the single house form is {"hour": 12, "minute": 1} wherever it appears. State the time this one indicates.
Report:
{"hour": 9, "minute": 44}
